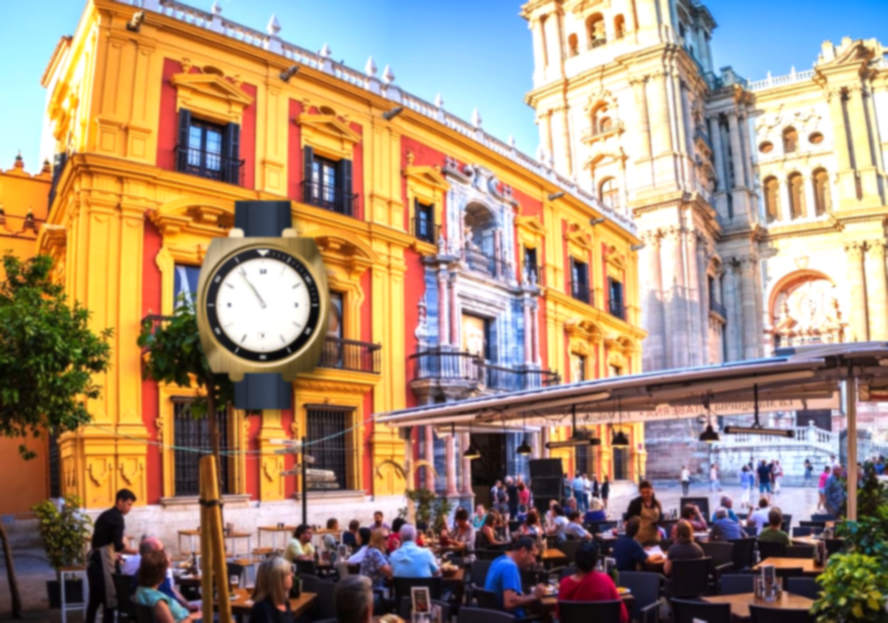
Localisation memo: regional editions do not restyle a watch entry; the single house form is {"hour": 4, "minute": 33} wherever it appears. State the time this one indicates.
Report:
{"hour": 10, "minute": 54}
